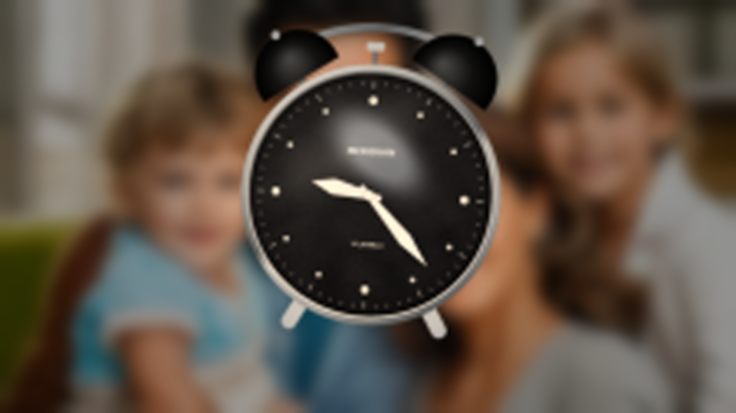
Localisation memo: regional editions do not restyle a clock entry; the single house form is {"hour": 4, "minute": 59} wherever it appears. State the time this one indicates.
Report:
{"hour": 9, "minute": 23}
